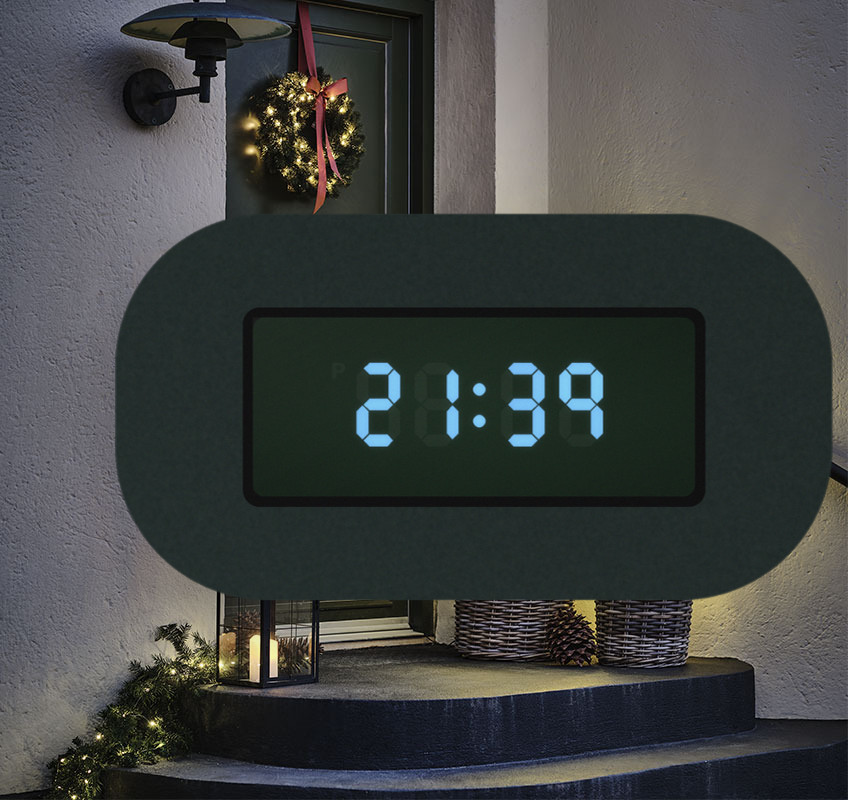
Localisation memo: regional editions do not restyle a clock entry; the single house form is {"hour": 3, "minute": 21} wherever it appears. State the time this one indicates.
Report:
{"hour": 21, "minute": 39}
